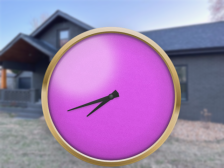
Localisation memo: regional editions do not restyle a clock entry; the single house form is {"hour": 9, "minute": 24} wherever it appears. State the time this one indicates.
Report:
{"hour": 7, "minute": 42}
